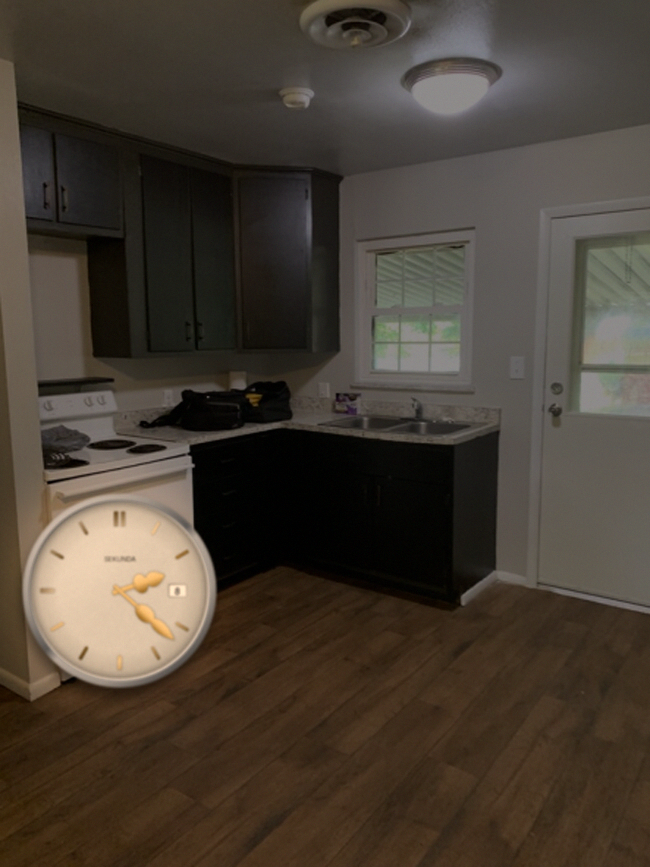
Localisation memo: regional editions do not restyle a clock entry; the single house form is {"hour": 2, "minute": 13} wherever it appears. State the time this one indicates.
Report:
{"hour": 2, "minute": 22}
